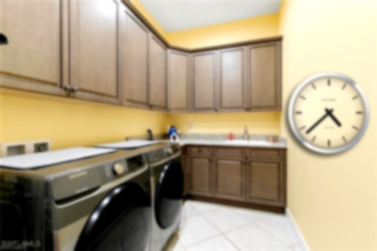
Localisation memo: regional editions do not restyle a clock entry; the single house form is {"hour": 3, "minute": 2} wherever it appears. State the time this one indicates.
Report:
{"hour": 4, "minute": 38}
